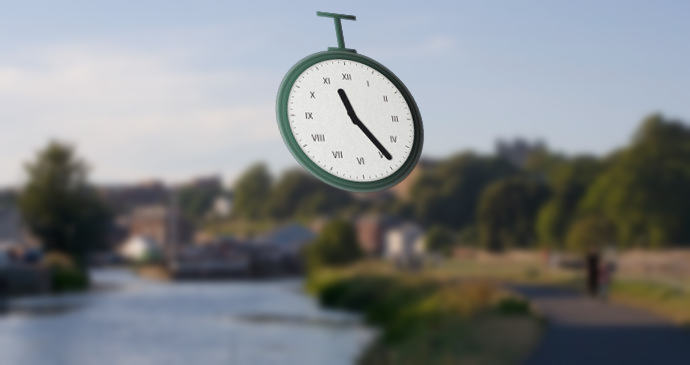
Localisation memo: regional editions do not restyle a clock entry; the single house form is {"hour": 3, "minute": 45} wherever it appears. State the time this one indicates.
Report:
{"hour": 11, "minute": 24}
